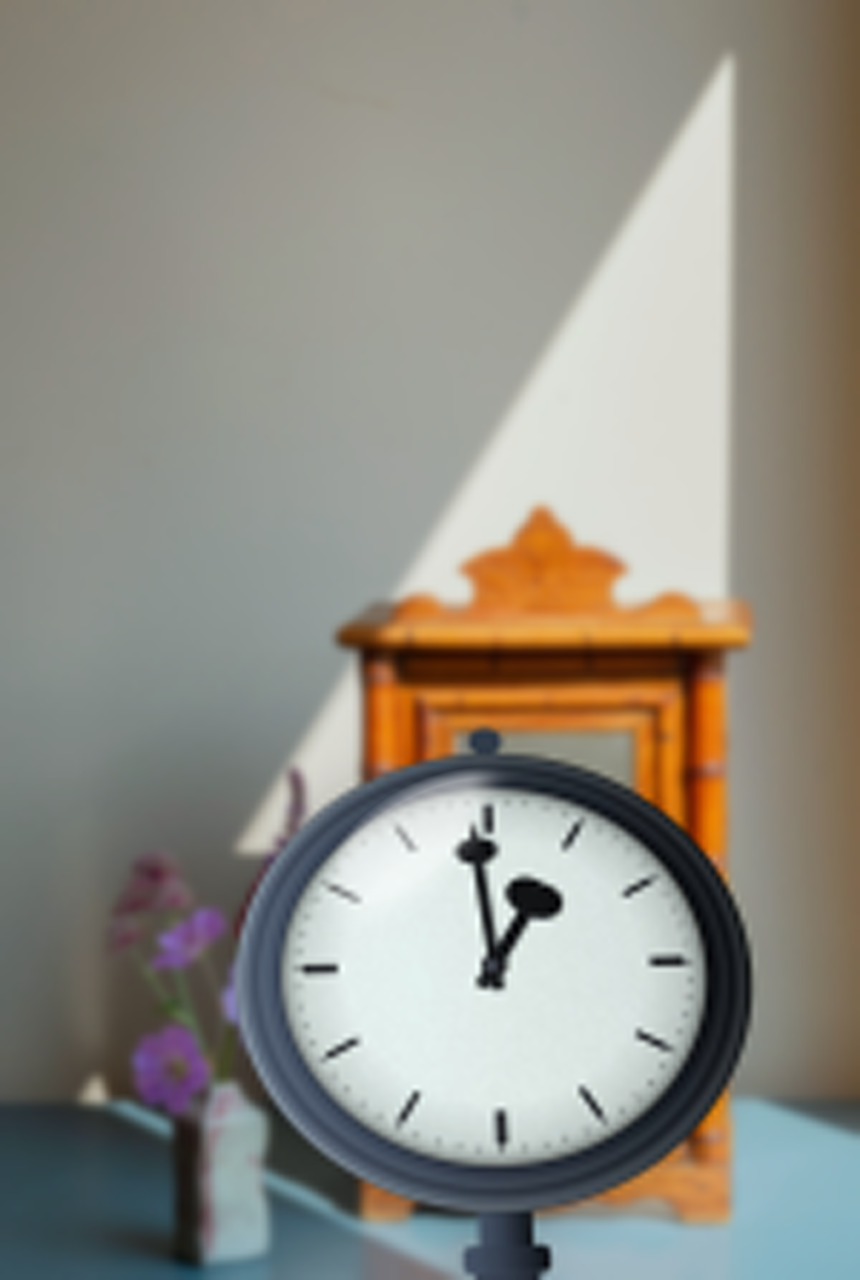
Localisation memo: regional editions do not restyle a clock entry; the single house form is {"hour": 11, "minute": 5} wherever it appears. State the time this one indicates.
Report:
{"hour": 12, "minute": 59}
